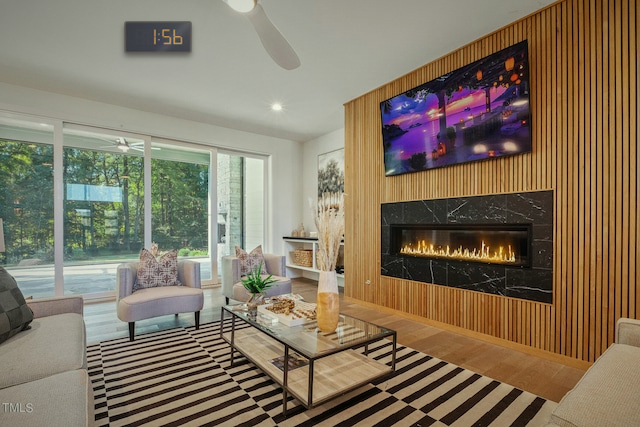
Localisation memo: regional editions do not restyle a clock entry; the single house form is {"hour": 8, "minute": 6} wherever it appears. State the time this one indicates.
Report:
{"hour": 1, "minute": 56}
